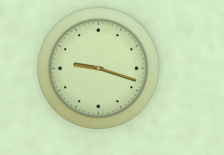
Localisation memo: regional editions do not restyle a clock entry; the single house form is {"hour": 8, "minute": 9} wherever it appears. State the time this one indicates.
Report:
{"hour": 9, "minute": 18}
